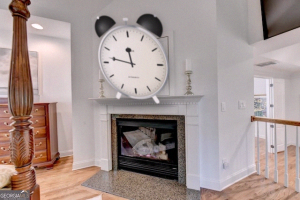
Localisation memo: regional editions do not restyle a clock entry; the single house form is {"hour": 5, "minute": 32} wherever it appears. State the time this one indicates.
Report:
{"hour": 11, "minute": 47}
